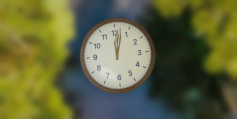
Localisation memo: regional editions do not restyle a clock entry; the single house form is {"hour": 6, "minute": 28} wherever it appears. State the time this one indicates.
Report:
{"hour": 12, "minute": 2}
